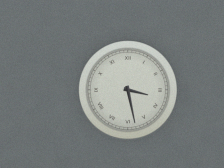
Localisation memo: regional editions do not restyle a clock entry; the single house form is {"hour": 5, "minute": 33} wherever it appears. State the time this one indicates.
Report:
{"hour": 3, "minute": 28}
